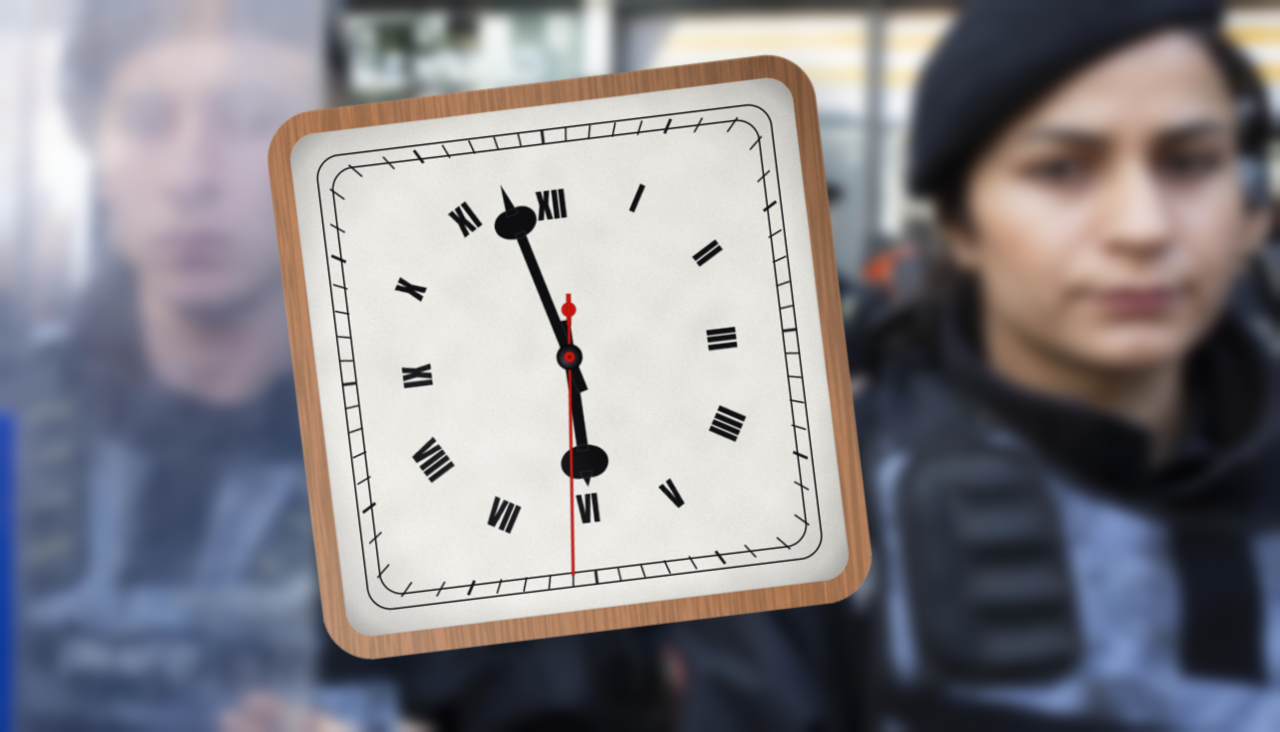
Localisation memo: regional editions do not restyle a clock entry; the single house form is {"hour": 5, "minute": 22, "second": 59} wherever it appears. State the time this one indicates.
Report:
{"hour": 5, "minute": 57, "second": 31}
